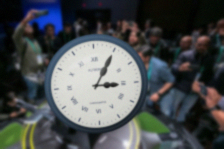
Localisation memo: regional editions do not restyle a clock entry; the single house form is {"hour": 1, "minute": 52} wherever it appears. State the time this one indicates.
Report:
{"hour": 3, "minute": 5}
